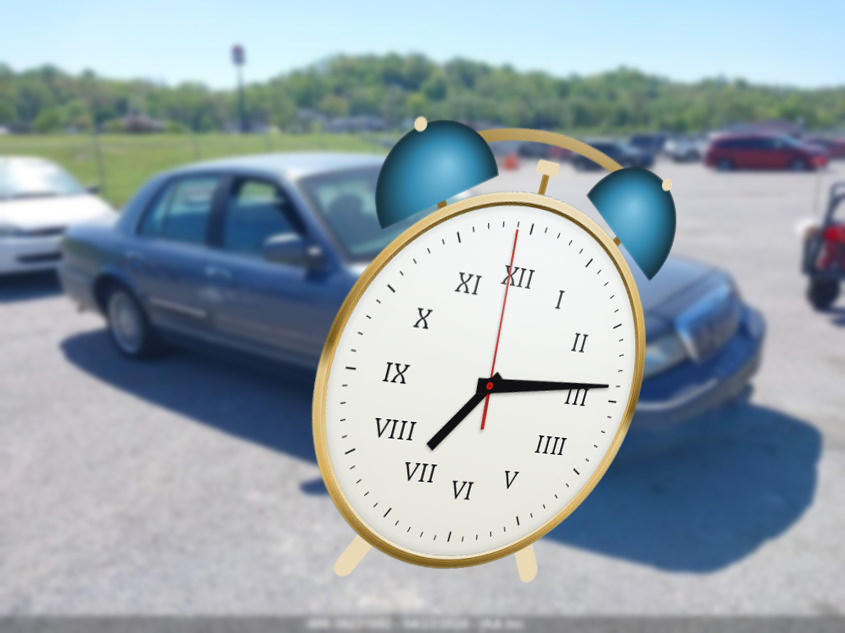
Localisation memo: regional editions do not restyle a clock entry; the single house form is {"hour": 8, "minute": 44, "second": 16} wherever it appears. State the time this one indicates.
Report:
{"hour": 7, "minute": 13, "second": 59}
